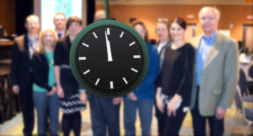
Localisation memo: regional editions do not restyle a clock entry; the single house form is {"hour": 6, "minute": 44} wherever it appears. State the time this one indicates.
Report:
{"hour": 11, "minute": 59}
